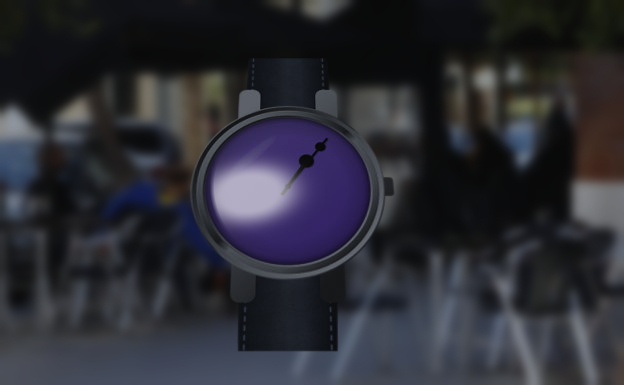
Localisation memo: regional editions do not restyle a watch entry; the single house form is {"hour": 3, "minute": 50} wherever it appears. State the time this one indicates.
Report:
{"hour": 1, "minute": 6}
